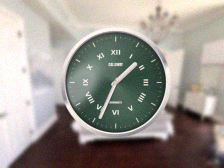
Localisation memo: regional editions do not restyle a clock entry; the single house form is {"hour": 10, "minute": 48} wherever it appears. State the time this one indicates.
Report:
{"hour": 1, "minute": 34}
